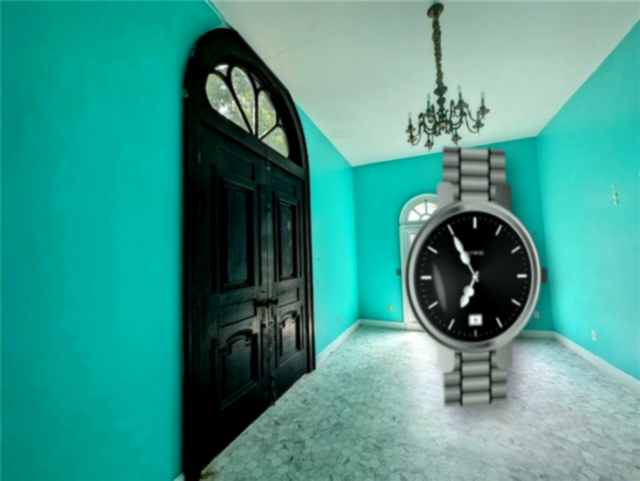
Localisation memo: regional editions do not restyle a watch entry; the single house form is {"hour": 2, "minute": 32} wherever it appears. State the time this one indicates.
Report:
{"hour": 6, "minute": 55}
